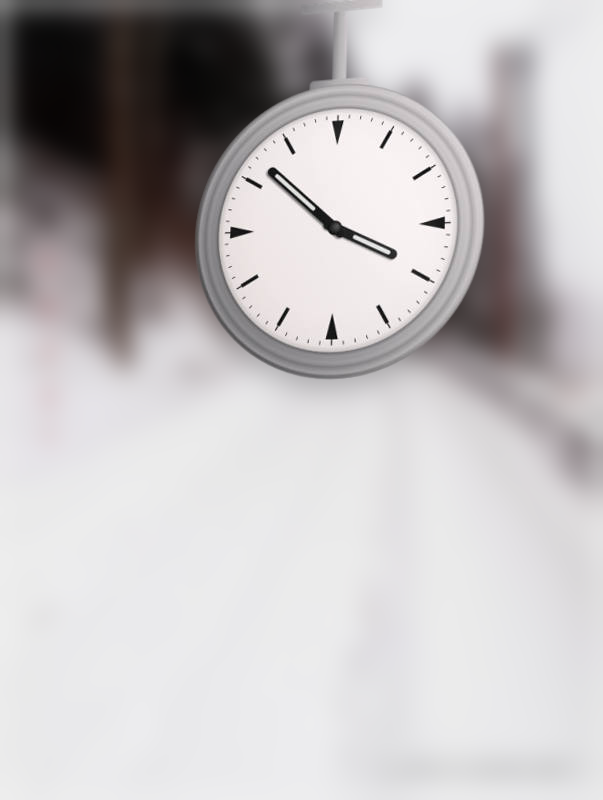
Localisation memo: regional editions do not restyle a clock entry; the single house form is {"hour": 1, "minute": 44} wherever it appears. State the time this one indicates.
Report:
{"hour": 3, "minute": 52}
